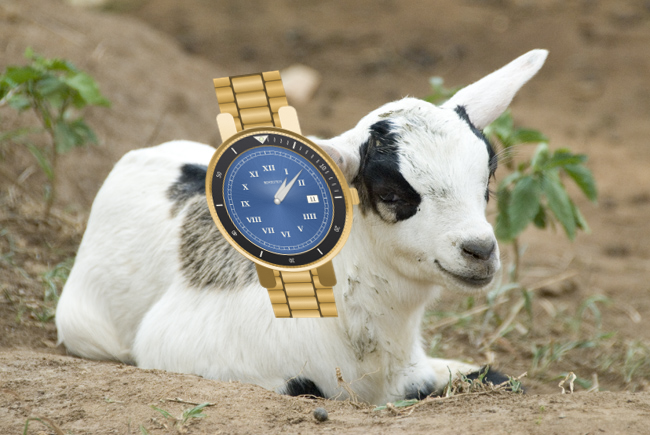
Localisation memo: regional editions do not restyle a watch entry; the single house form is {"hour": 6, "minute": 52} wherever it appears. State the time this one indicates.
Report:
{"hour": 1, "minute": 8}
